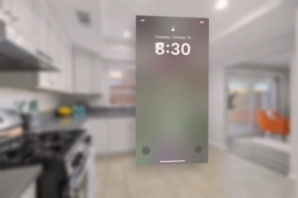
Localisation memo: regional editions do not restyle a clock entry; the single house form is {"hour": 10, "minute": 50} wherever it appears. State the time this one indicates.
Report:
{"hour": 8, "minute": 30}
